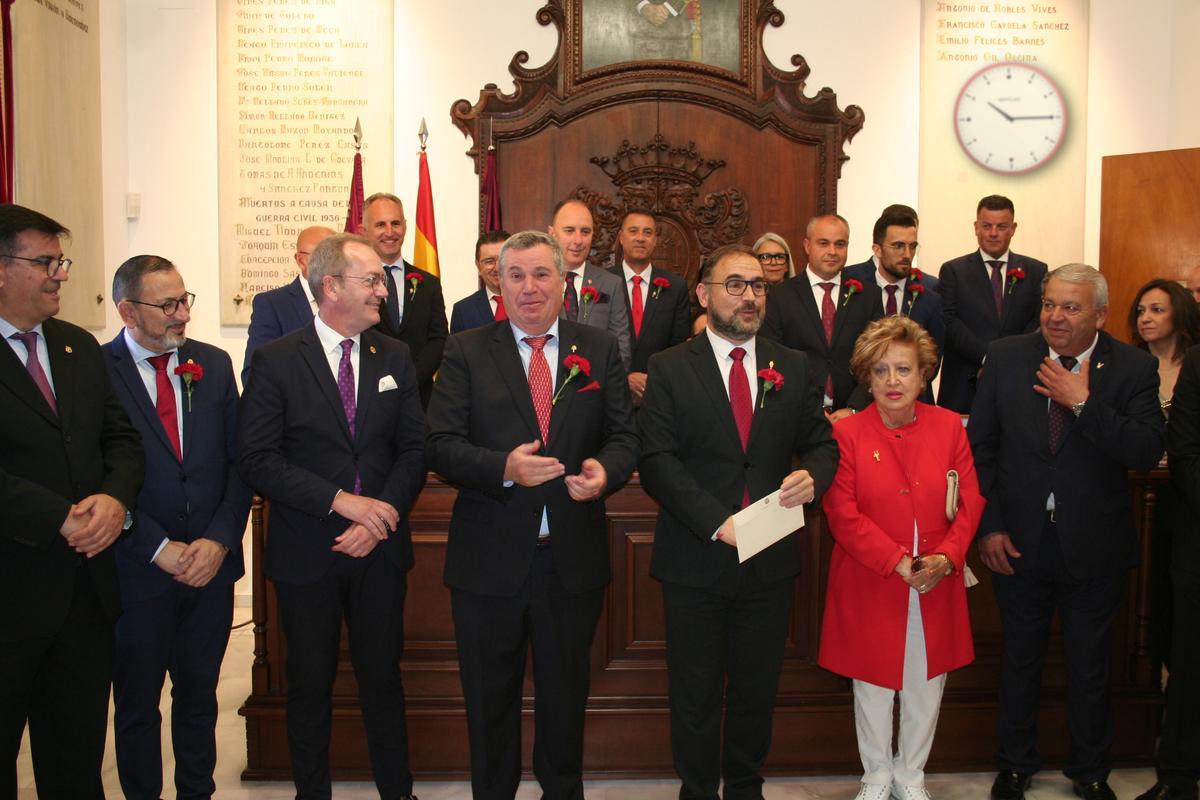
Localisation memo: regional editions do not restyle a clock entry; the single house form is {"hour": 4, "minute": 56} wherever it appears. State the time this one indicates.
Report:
{"hour": 10, "minute": 15}
